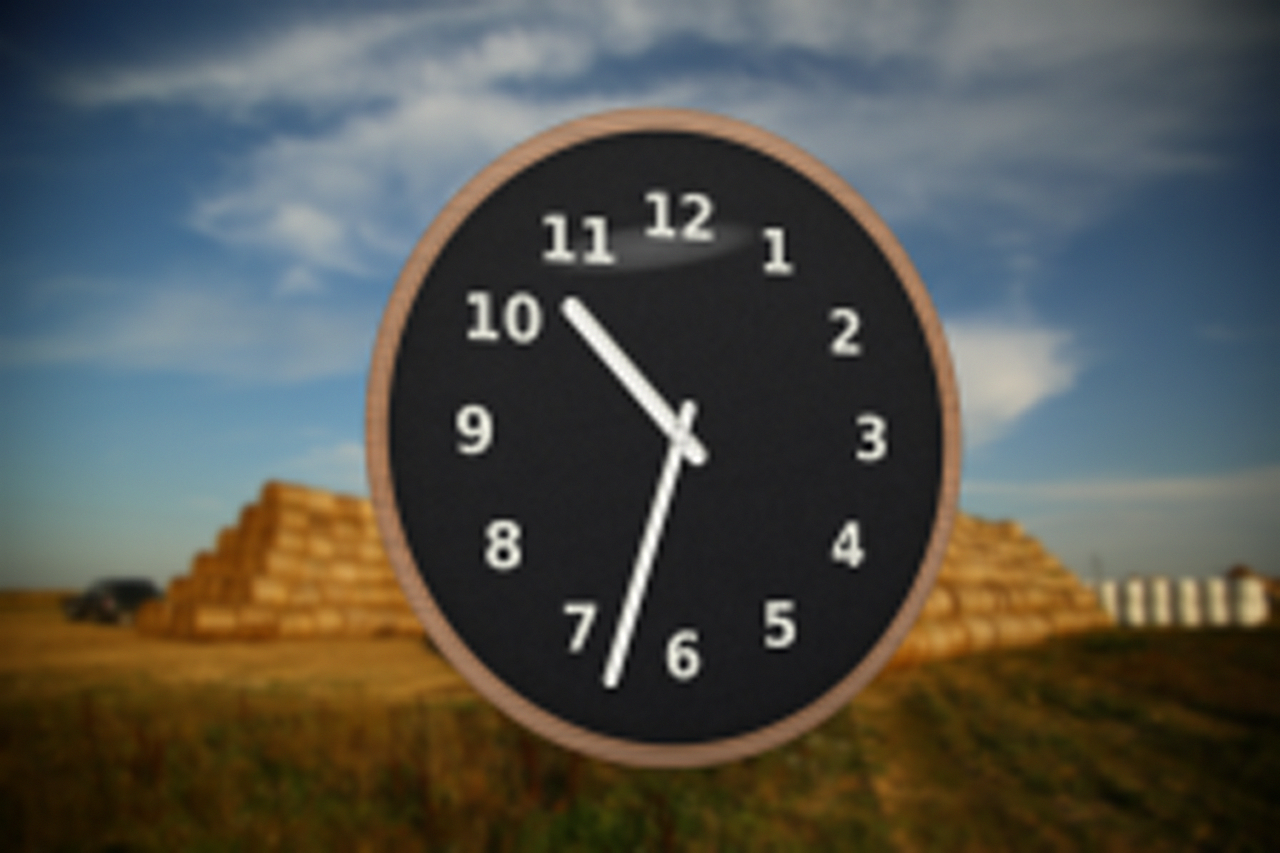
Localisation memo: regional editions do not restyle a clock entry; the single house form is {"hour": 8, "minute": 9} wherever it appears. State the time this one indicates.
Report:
{"hour": 10, "minute": 33}
